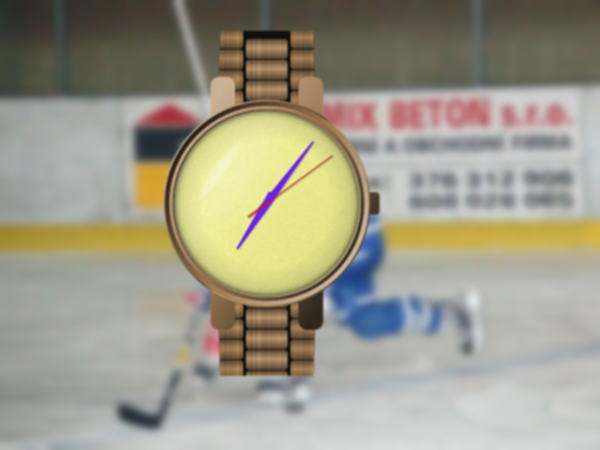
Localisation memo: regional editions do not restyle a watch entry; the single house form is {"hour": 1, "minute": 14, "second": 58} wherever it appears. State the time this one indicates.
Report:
{"hour": 7, "minute": 6, "second": 9}
